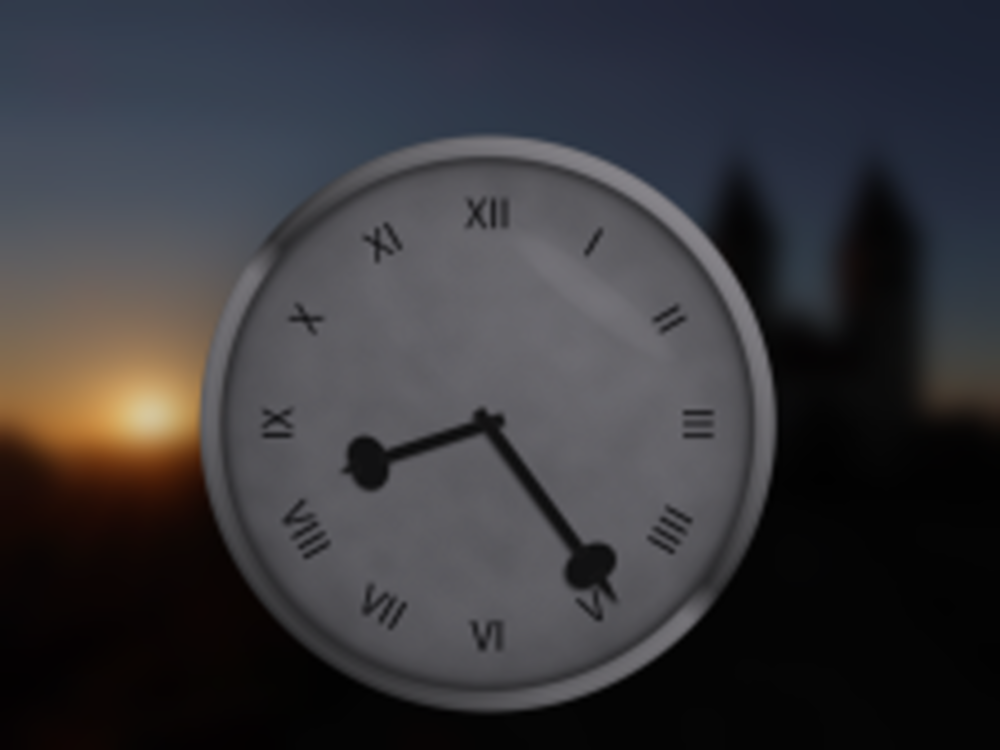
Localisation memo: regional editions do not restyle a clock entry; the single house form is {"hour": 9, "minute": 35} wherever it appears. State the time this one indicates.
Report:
{"hour": 8, "minute": 24}
